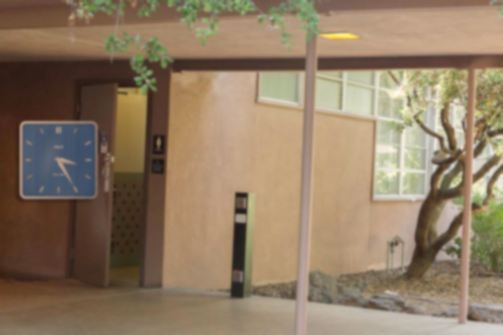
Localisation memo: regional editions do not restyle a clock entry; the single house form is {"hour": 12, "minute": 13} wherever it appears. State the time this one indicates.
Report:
{"hour": 3, "minute": 25}
